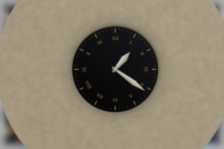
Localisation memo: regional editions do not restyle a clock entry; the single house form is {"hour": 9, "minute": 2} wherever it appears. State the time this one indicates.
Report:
{"hour": 1, "minute": 21}
